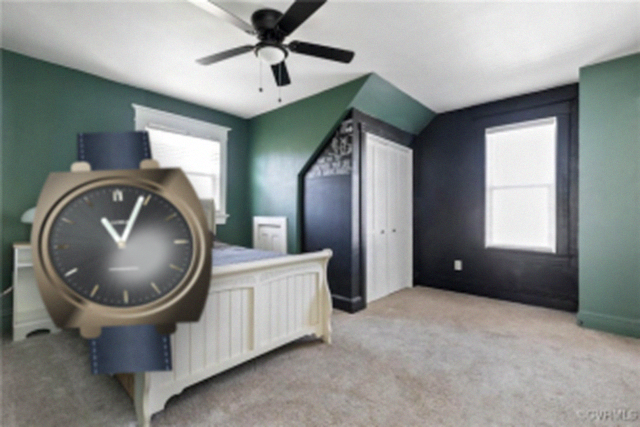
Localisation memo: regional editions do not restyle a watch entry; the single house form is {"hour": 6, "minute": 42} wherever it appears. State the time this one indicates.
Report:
{"hour": 11, "minute": 4}
